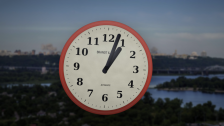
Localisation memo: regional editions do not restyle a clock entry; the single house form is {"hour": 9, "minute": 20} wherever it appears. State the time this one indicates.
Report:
{"hour": 1, "minute": 3}
